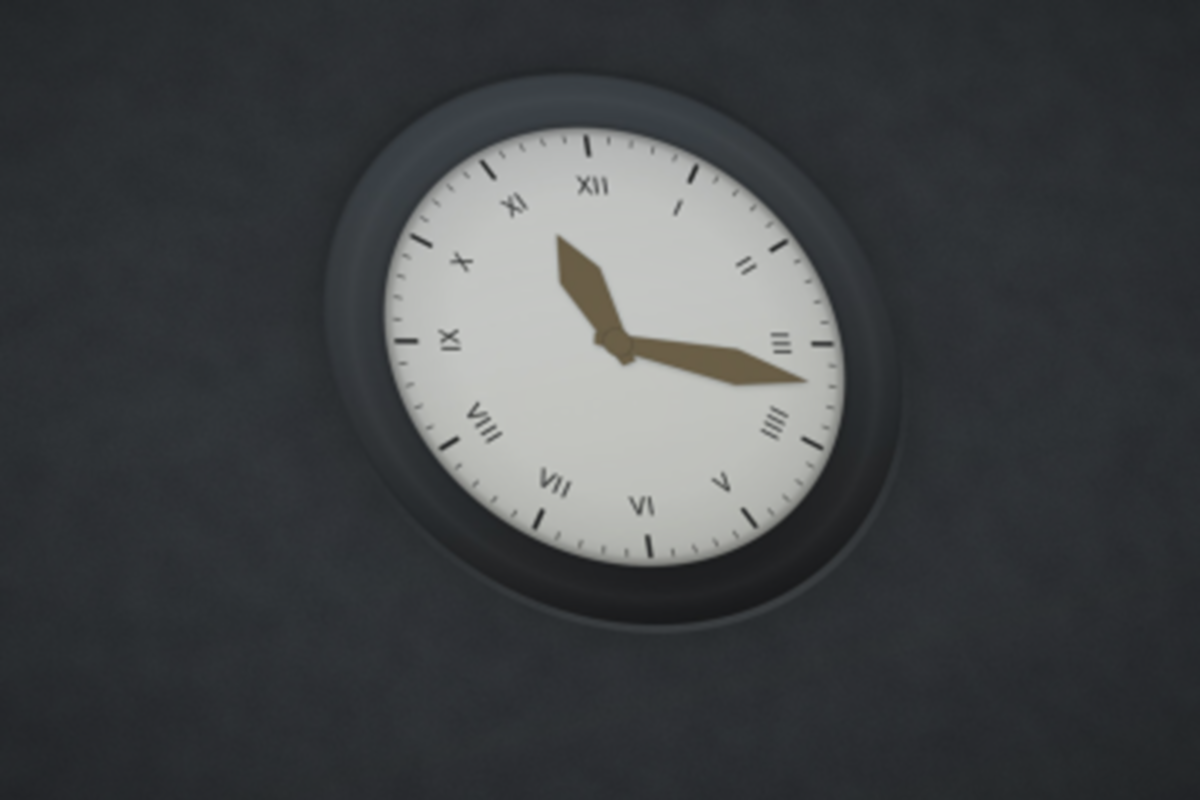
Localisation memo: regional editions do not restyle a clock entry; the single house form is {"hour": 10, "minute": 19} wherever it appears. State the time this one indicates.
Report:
{"hour": 11, "minute": 17}
